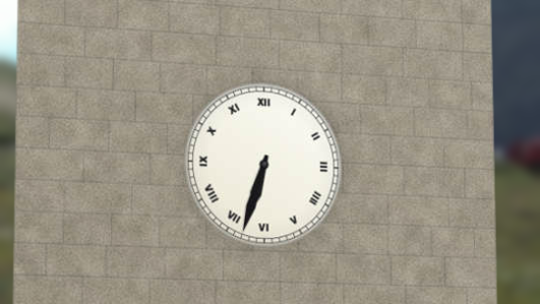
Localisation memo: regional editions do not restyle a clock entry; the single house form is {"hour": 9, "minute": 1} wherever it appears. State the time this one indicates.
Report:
{"hour": 6, "minute": 33}
